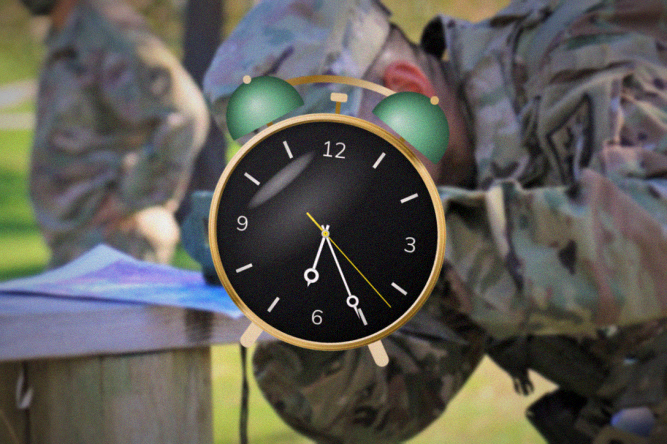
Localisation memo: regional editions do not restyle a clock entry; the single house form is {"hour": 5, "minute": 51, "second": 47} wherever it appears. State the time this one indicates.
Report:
{"hour": 6, "minute": 25, "second": 22}
